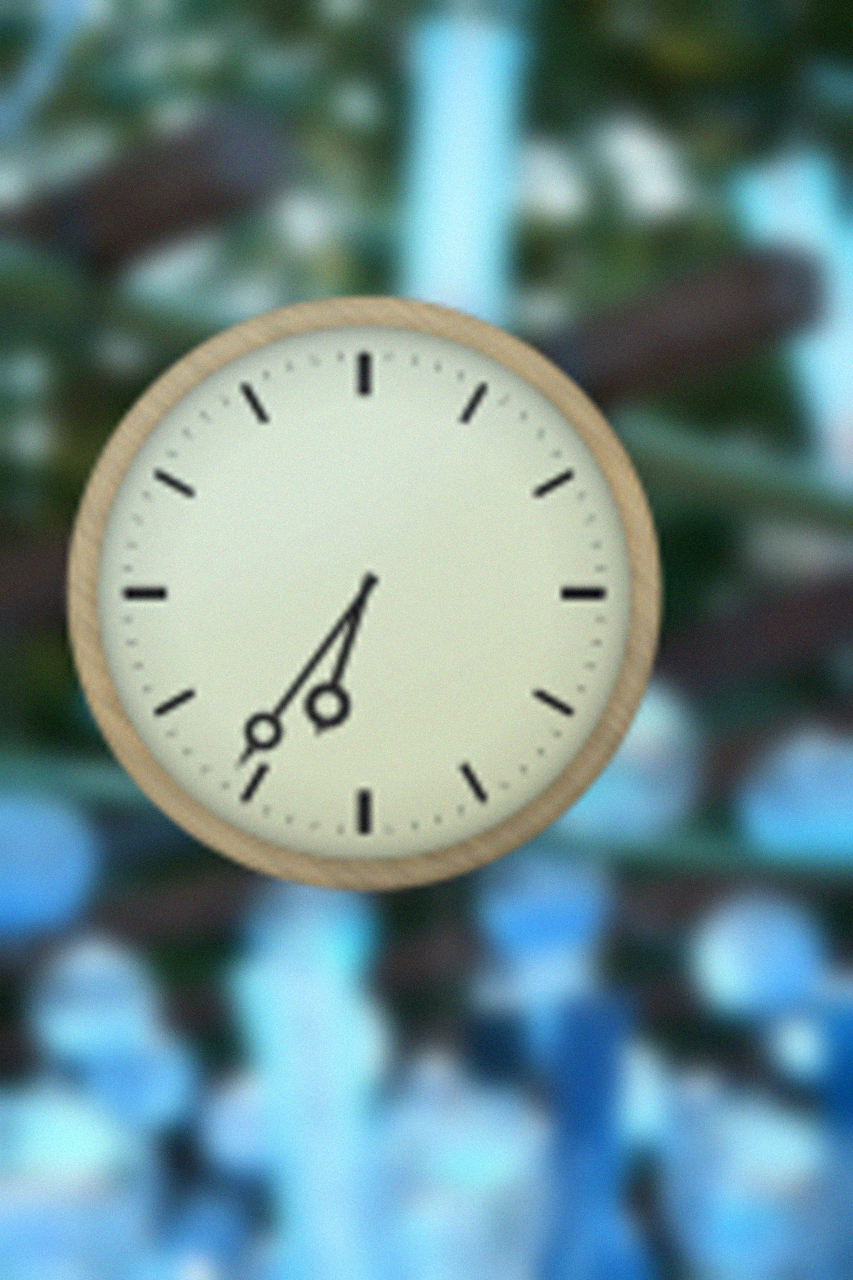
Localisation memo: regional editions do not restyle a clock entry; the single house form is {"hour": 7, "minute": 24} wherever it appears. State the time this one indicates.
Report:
{"hour": 6, "minute": 36}
